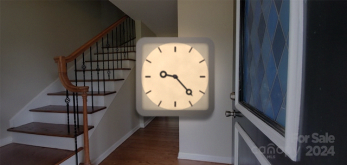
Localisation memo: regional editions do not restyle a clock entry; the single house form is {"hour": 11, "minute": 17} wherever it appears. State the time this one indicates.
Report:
{"hour": 9, "minute": 23}
